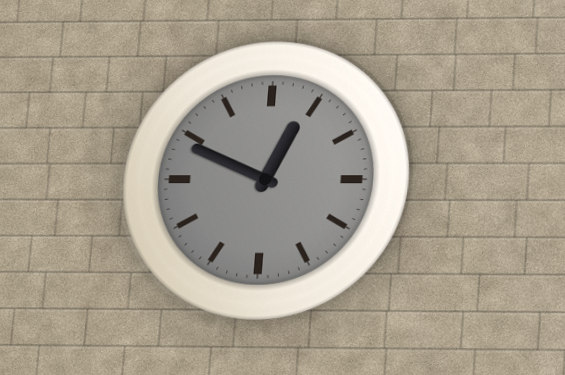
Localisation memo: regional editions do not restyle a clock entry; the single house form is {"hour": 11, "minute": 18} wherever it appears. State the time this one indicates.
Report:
{"hour": 12, "minute": 49}
